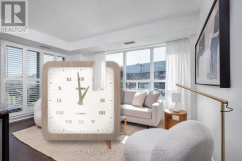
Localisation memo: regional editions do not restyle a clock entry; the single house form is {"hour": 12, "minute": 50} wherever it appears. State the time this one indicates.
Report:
{"hour": 12, "minute": 59}
